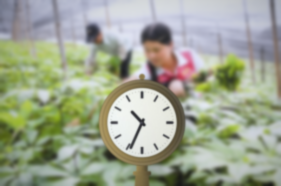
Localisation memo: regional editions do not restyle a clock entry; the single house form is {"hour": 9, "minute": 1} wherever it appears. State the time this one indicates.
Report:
{"hour": 10, "minute": 34}
